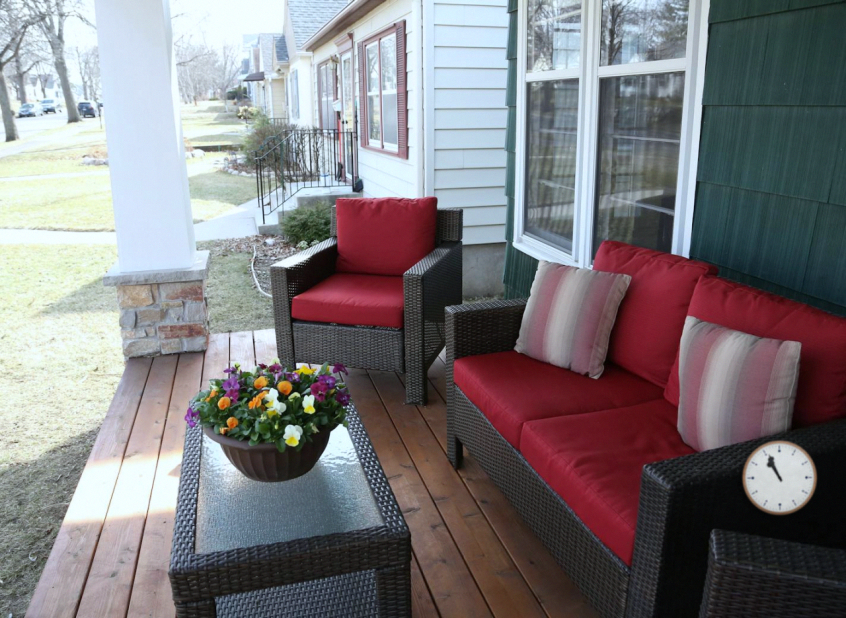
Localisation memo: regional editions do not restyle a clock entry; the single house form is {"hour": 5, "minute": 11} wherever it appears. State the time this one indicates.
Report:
{"hour": 10, "minute": 56}
